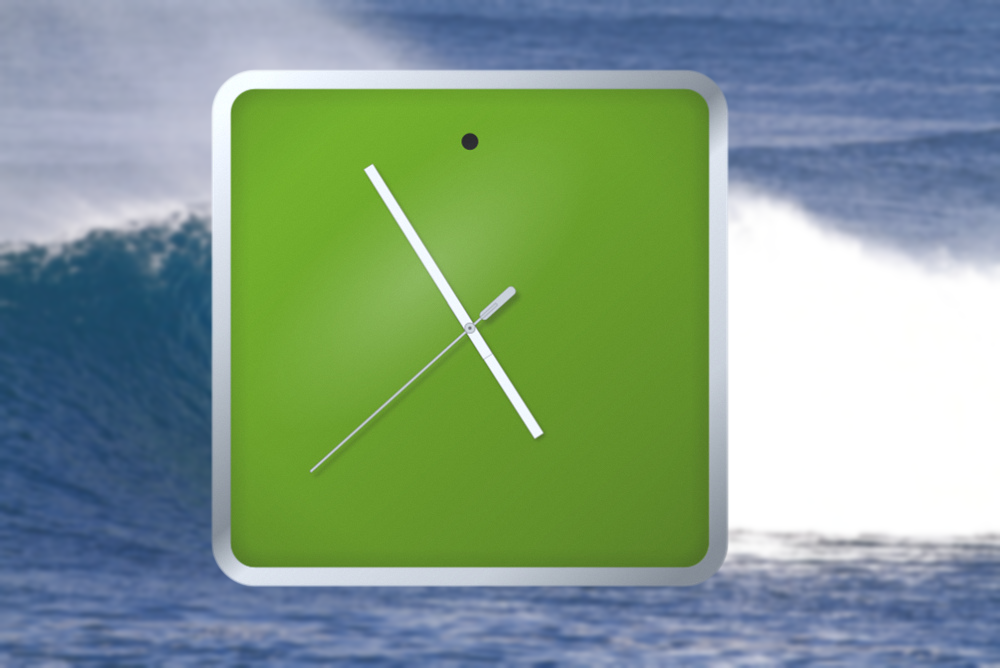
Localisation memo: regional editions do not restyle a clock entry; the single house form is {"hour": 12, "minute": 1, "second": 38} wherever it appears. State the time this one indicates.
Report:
{"hour": 4, "minute": 54, "second": 38}
